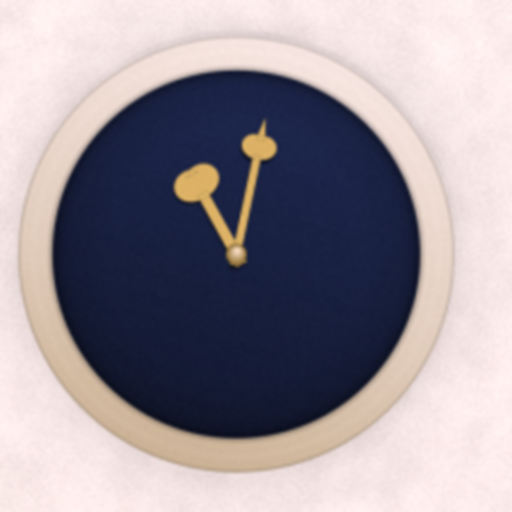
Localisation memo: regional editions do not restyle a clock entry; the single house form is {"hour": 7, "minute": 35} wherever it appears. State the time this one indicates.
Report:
{"hour": 11, "minute": 2}
